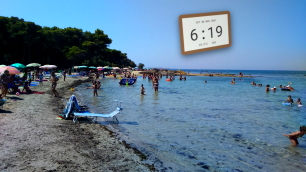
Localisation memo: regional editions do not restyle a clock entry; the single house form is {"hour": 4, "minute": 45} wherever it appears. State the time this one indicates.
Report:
{"hour": 6, "minute": 19}
